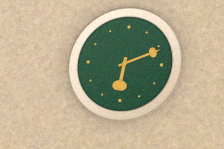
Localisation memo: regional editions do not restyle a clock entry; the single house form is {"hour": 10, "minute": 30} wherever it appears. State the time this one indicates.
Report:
{"hour": 6, "minute": 11}
